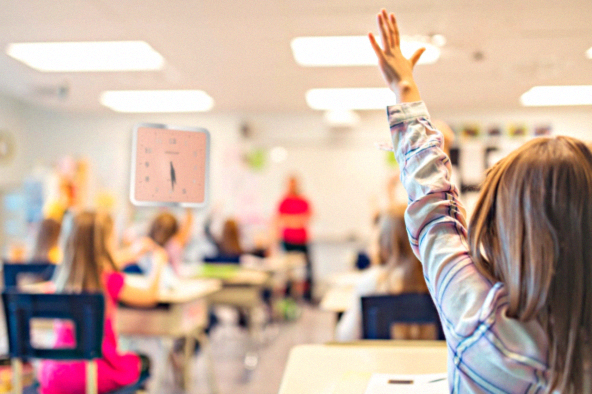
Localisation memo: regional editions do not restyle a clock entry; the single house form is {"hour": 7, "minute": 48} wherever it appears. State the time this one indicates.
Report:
{"hour": 5, "minute": 29}
